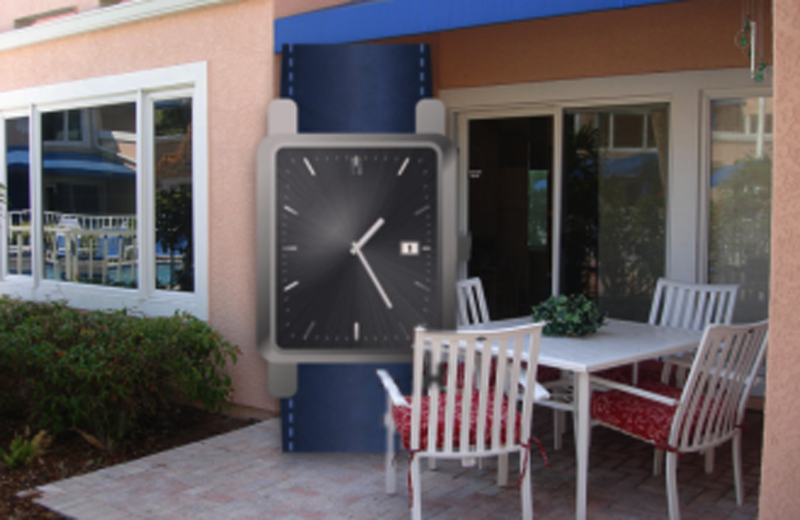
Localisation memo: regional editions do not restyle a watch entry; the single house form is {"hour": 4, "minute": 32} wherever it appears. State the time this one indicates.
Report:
{"hour": 1, "minute": 25}
